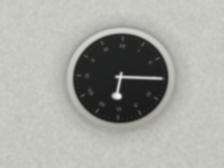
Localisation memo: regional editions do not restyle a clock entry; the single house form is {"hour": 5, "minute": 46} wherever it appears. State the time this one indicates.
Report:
{"hour": 6, "minute": 15}
